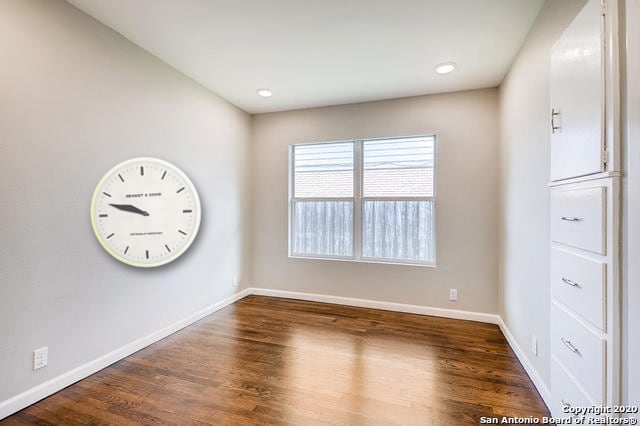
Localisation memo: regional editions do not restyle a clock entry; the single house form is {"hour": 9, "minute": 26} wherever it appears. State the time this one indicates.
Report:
{"hour": 9, "minute": 48}
